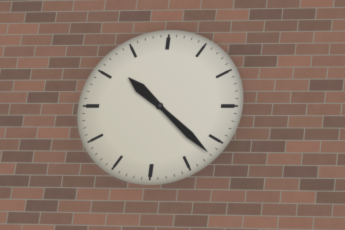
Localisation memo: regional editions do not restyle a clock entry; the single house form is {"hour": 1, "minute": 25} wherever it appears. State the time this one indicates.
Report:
{"hour": 10, "minute": 22}
